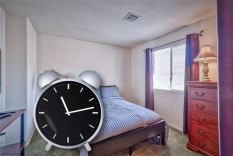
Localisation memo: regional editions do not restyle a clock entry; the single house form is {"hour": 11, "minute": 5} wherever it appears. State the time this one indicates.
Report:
{"hour": 11, "minute": 13}
